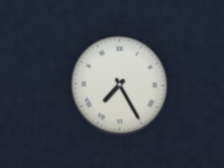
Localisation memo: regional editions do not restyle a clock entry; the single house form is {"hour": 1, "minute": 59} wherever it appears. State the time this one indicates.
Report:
{"hour": 7, "minute": 25}
